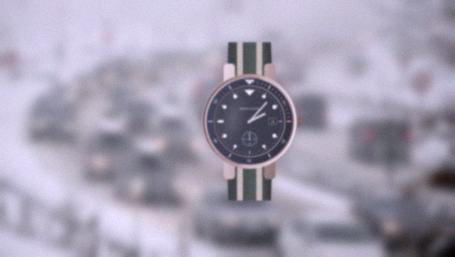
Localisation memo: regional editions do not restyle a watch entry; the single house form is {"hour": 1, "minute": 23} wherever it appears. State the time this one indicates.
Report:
{"hour": 2, "minute": 7}
